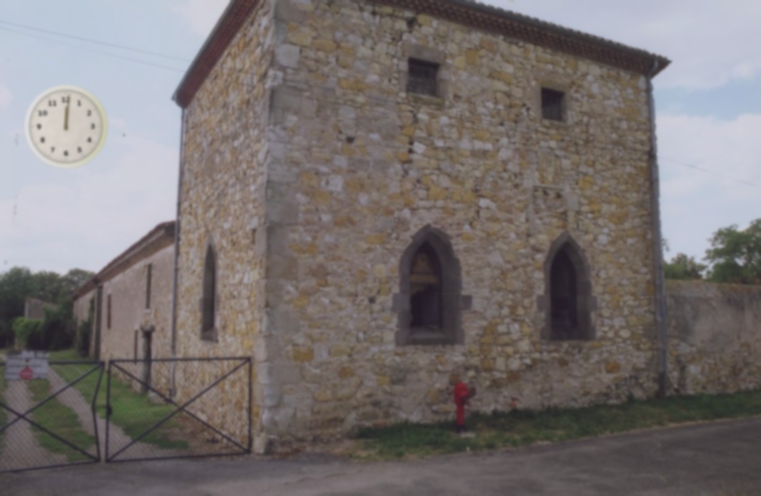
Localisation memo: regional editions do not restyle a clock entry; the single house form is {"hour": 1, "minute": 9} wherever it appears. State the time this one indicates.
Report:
{"hour": 12, "minute": 1}
